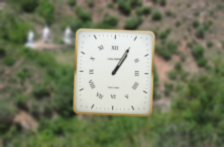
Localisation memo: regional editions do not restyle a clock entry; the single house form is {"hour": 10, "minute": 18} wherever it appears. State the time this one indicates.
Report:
{"hour": 1, "minute": 5}
